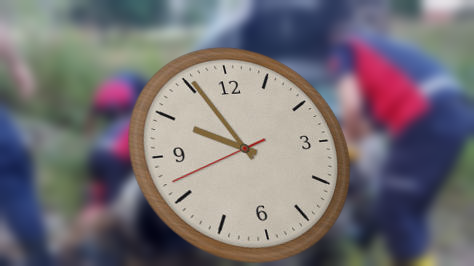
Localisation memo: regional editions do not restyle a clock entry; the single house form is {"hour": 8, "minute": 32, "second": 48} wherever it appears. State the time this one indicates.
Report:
{"hour": 9, "minute": 55, "second": 42}
